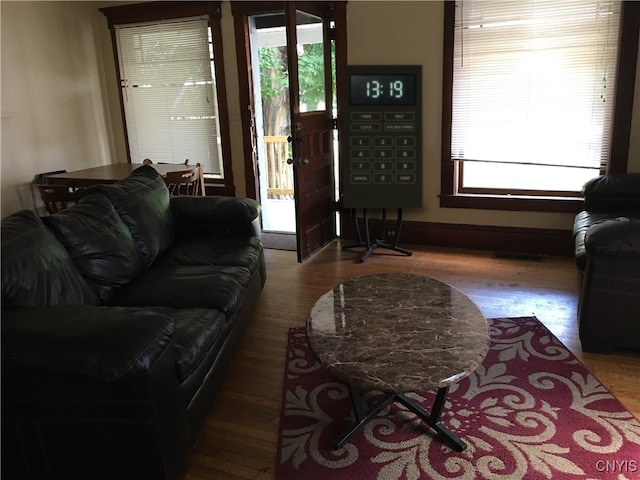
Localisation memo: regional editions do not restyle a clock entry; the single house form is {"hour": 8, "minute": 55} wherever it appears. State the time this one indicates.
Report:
{"hour": 13, "minute": 19}
